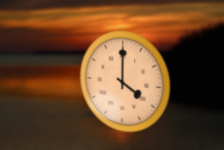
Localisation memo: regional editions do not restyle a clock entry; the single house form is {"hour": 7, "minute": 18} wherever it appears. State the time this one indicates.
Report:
{"hour": 4, "minute": 0}
